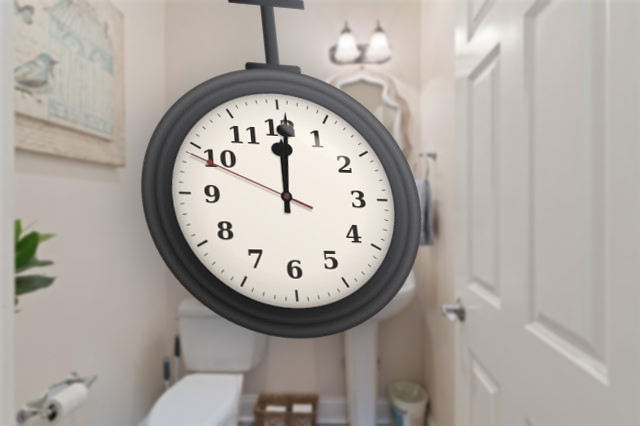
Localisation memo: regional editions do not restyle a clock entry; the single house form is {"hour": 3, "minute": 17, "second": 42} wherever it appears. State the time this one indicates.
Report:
{"hour": 12, "minute": 0, "second": 49}
